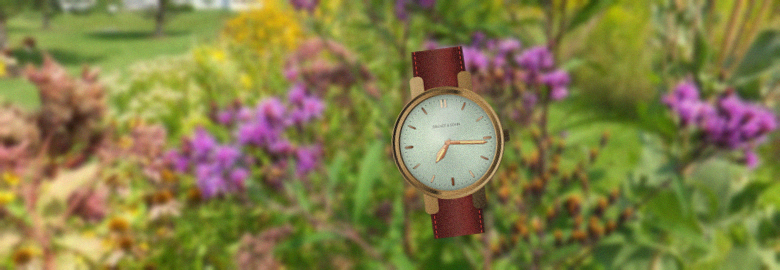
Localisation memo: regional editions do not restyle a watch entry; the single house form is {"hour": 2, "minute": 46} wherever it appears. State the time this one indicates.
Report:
{"hour": 7, "minute": 16}
